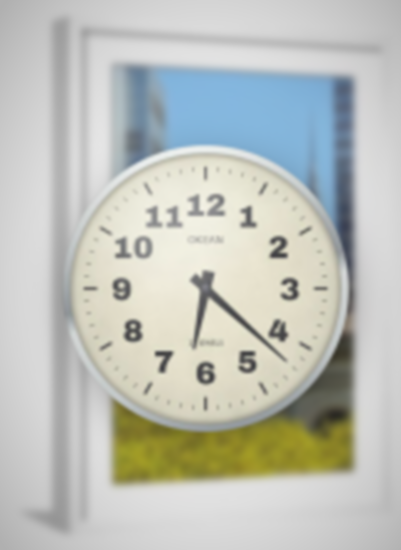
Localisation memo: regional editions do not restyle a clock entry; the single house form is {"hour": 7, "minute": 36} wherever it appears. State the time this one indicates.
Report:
{"hour": 6, "minute": 22}
